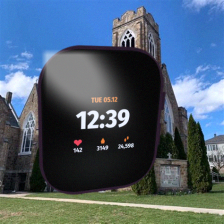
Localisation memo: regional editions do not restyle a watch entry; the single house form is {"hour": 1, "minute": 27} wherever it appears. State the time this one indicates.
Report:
{"hour": 12, "minute": 39}
